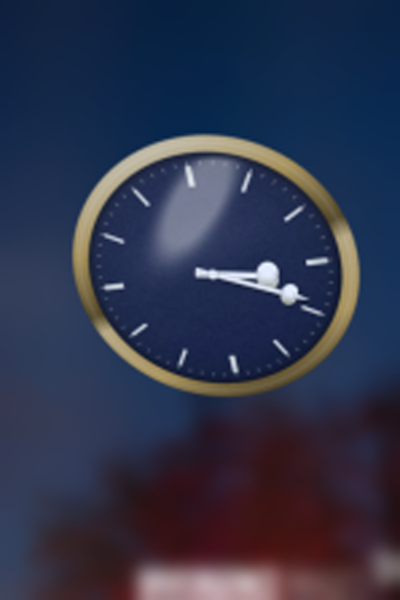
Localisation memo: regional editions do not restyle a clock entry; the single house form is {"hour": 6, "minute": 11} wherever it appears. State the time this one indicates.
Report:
{"hour": 3, "minute": 19}
